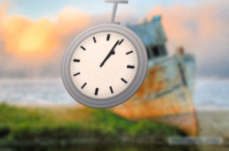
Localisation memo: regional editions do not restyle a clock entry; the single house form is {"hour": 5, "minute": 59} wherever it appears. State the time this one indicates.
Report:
{"hour": 1, "minute": 4}
